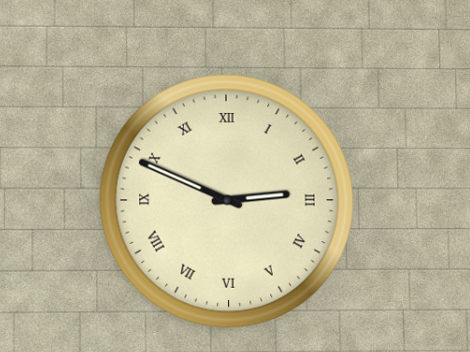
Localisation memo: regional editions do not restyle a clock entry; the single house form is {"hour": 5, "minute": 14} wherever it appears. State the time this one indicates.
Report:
{"hour": 2, "minute": 49}
